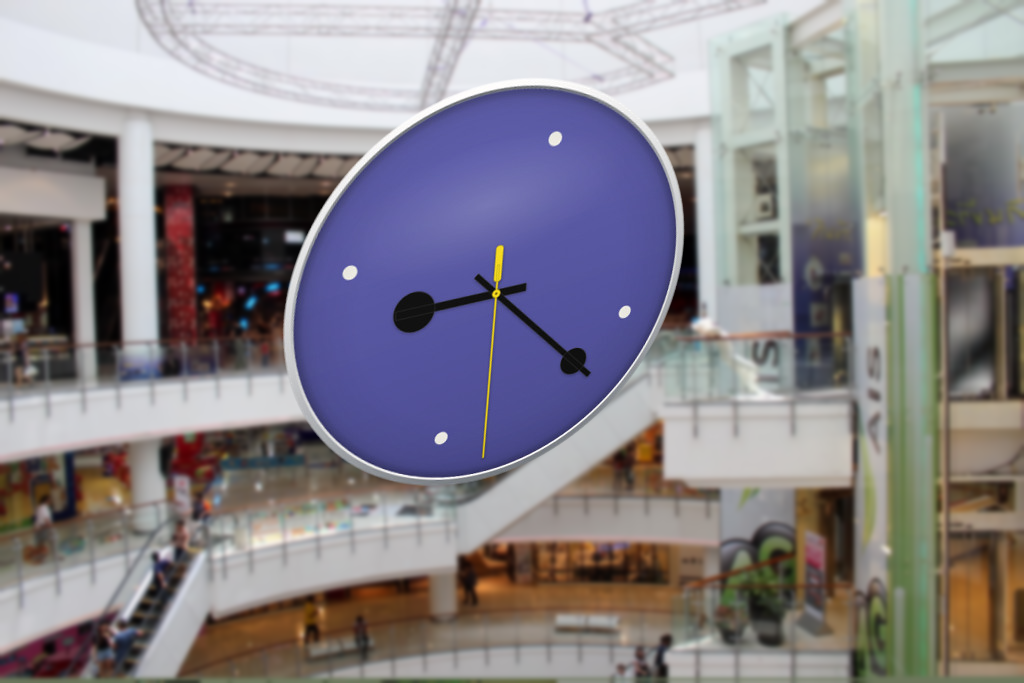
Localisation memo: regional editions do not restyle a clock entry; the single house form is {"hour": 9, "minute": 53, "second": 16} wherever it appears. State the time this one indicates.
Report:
{"hour": 8, "minute": 19, "second": 27}
